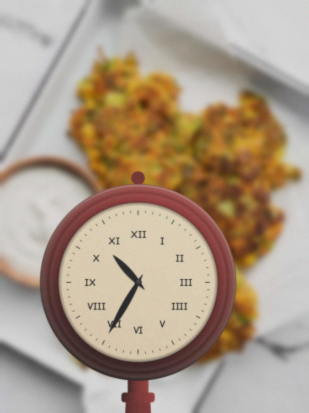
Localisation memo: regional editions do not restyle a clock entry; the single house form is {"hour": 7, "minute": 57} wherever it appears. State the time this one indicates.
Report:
{"hour": 10, "minute": 35}
